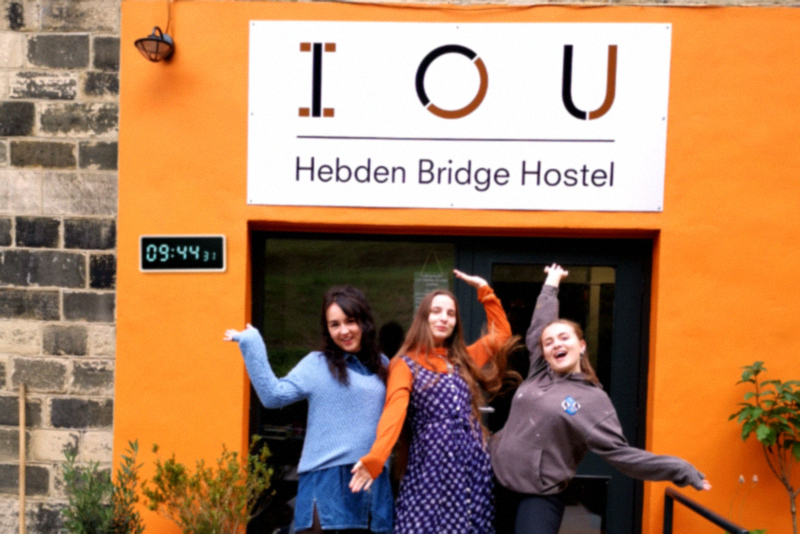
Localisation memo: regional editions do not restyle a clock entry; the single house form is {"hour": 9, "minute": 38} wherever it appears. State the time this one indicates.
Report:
{"hour": 9, "minute": 44}
